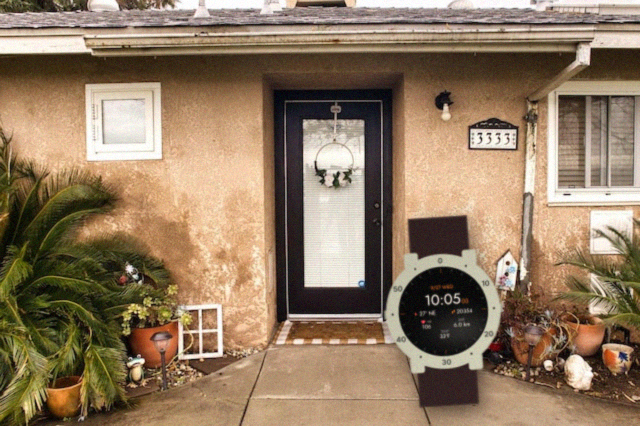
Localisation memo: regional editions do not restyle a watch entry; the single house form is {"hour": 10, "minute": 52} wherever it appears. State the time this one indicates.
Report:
{"hour": 10, "minute": 5}
